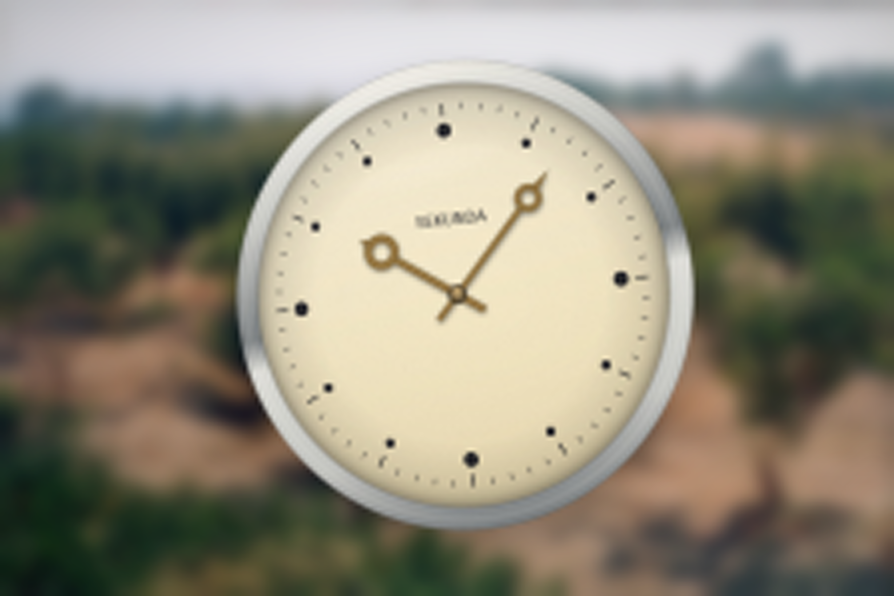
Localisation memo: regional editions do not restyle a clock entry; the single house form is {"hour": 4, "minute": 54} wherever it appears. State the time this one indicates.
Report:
{"hour": 10, "minute": 7}
